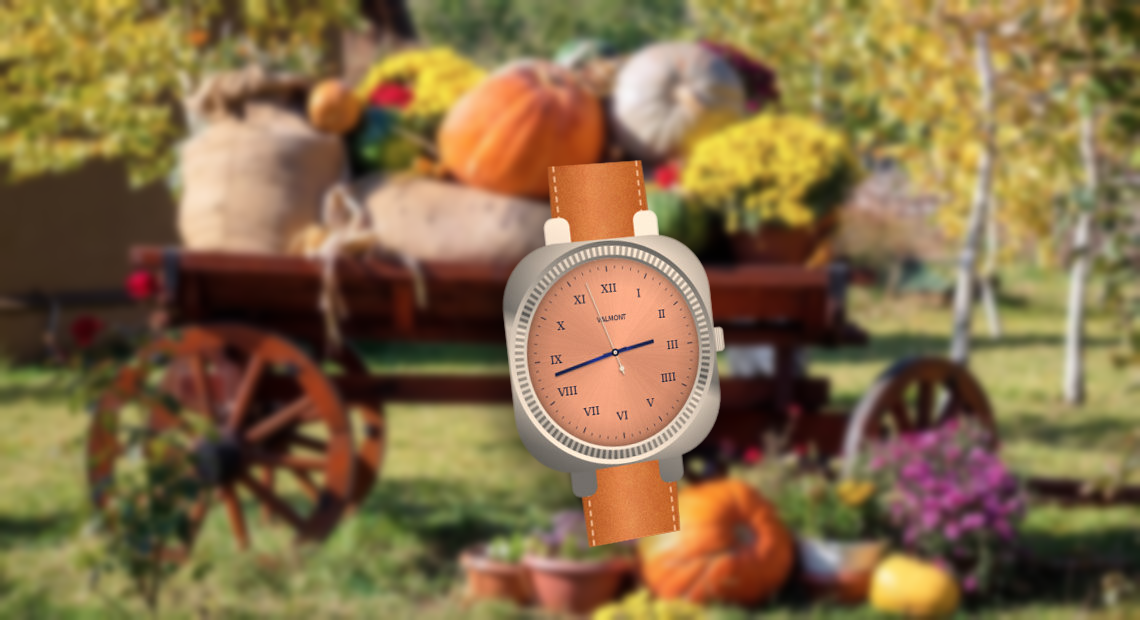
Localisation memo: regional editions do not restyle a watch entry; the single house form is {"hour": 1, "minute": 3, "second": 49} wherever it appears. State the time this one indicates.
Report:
{"hour": 2, "minute": 42, "second": 57}
